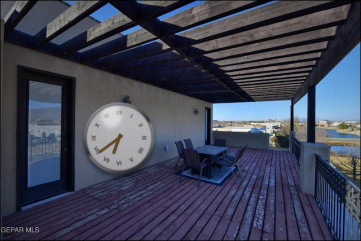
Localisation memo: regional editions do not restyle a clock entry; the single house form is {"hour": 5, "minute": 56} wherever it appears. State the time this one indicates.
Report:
{"hour": 6, "minute": 39}
